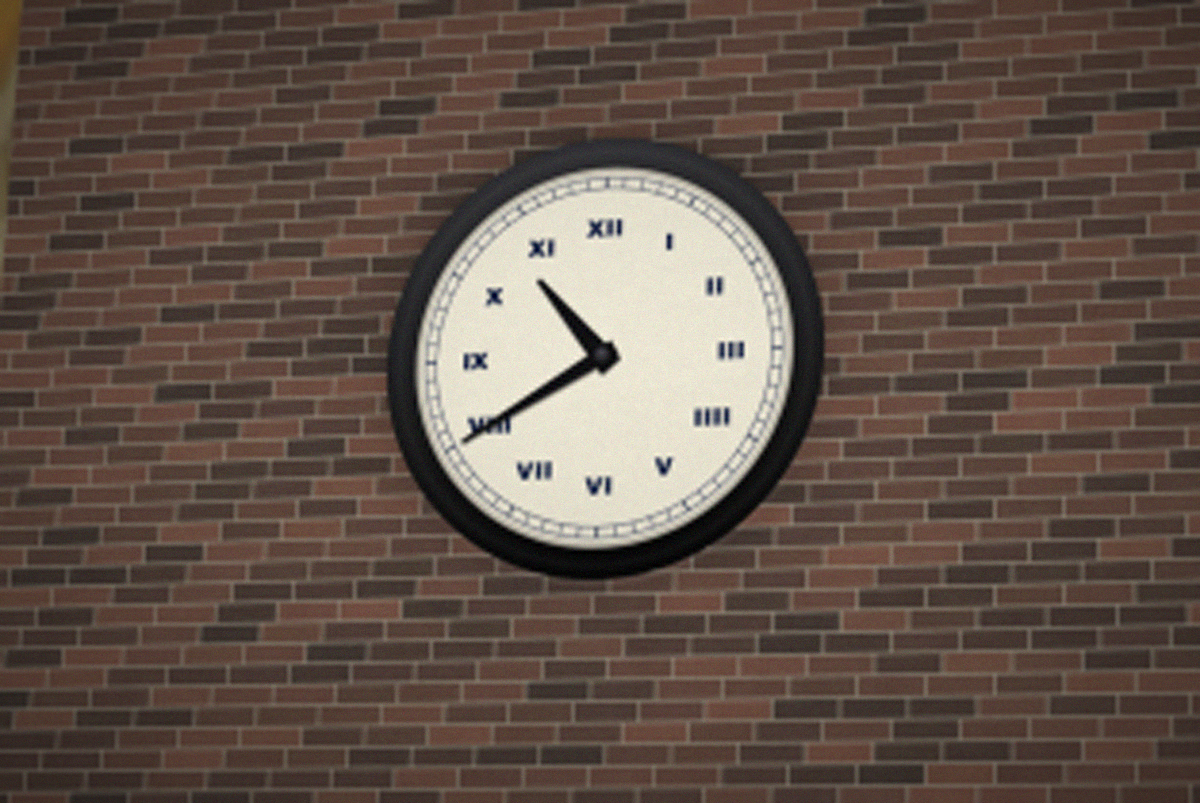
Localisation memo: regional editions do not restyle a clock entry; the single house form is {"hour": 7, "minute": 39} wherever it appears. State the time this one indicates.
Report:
{"hour": 10, "minute": 40}
